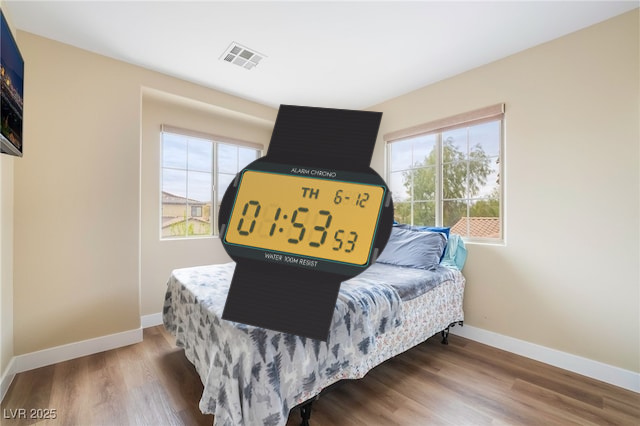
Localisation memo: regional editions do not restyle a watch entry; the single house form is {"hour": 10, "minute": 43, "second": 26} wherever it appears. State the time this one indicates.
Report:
{"hour": 1, "minute": 53, "second": 53}
